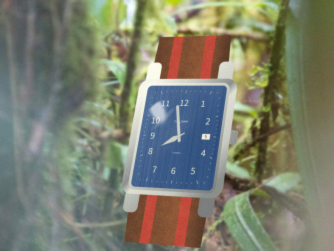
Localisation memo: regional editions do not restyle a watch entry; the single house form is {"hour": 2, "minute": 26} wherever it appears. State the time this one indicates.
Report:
{"hour": 7, "minute": 58}
